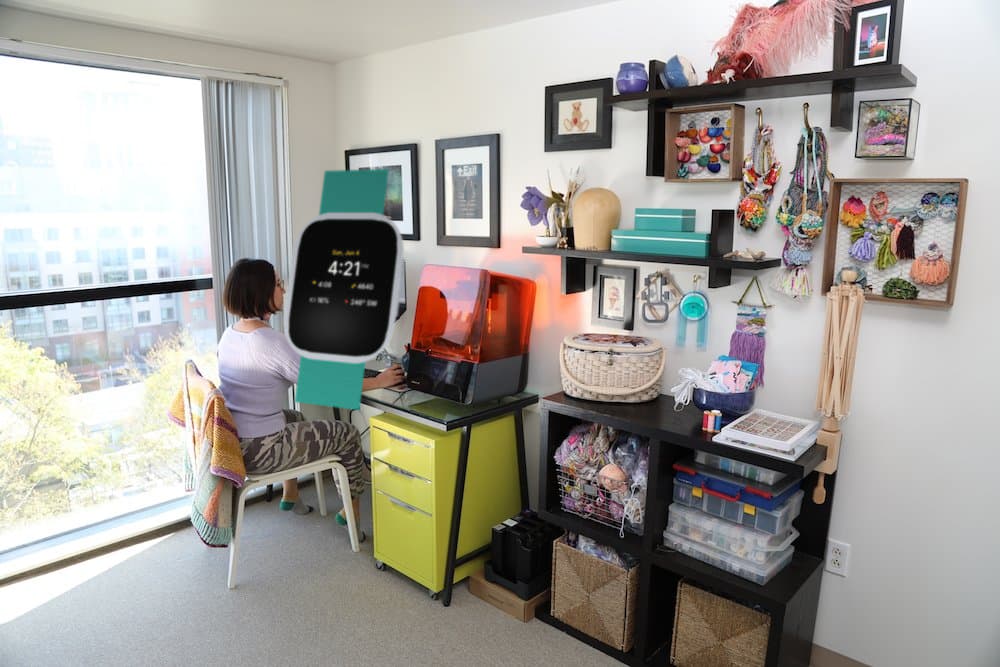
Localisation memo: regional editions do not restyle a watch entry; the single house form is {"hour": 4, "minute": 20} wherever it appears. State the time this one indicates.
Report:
{"hour": 4, "minute": 21}
